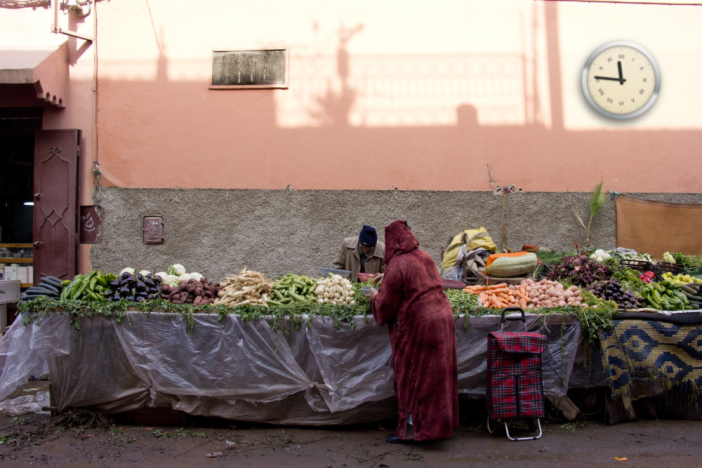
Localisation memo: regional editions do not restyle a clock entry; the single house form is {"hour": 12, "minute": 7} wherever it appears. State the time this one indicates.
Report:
{"hour": 11, "minute": 46}
